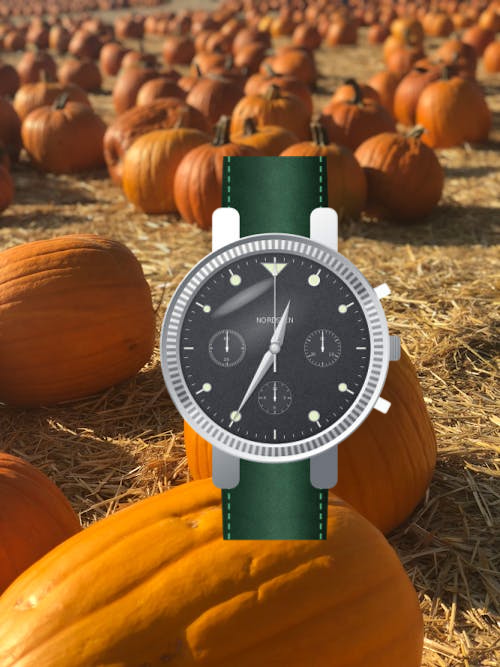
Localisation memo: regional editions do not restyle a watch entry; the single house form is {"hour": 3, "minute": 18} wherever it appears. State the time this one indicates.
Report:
{"hour": 12, "minute": 35}
